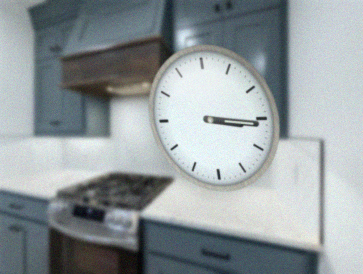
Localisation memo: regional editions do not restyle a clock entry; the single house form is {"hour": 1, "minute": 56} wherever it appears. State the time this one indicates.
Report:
{"hour": 3, "minute": 16}
